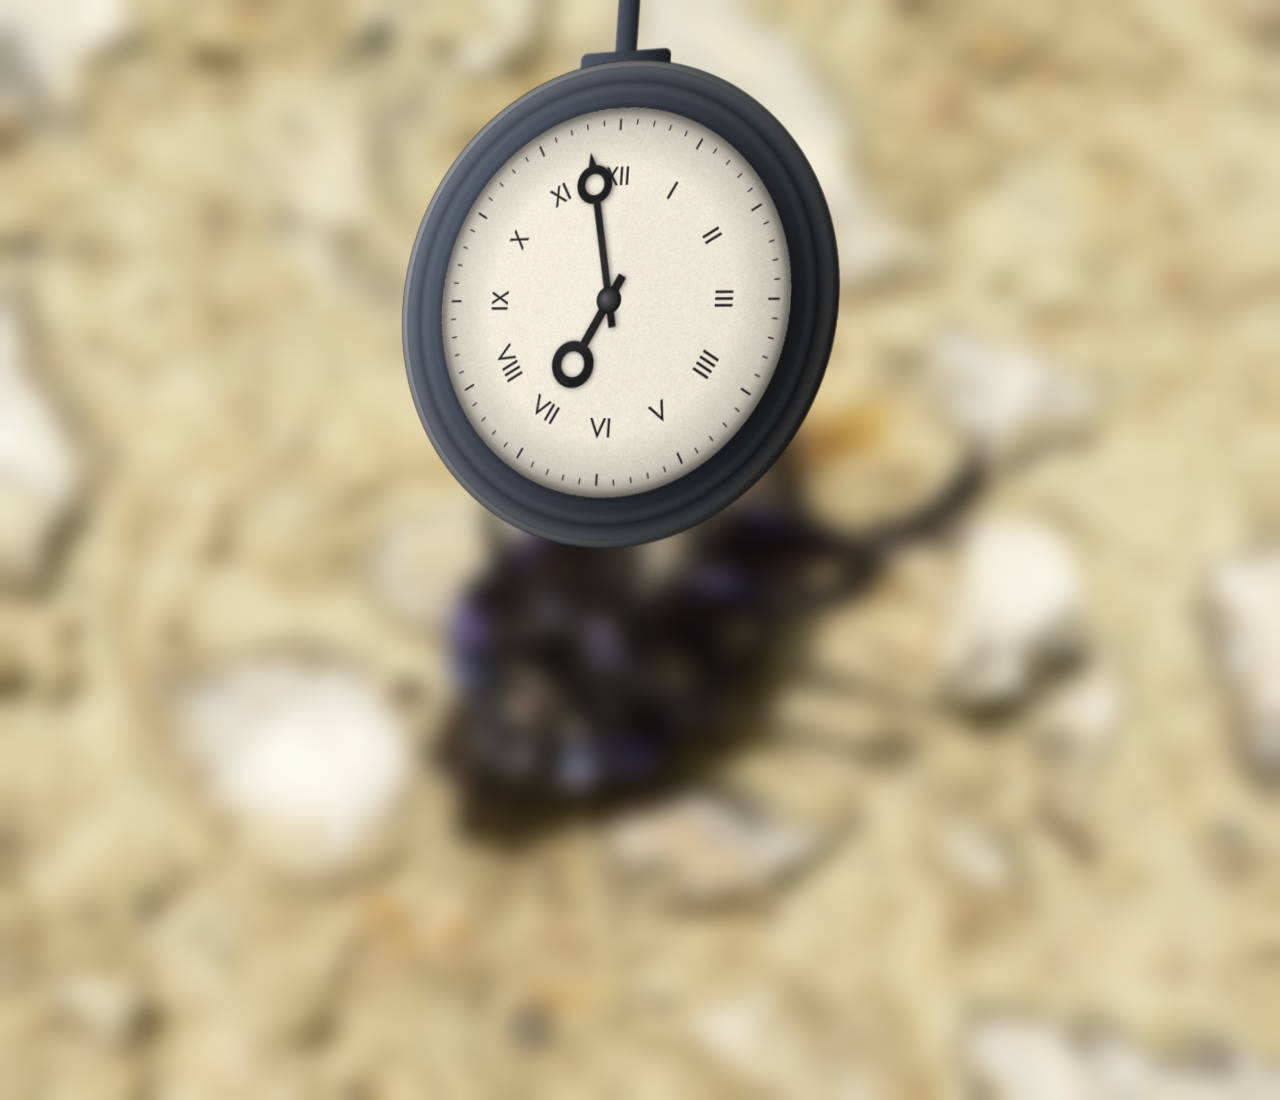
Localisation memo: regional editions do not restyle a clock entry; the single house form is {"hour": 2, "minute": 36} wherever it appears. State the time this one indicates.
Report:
{"hour": 6, "minute": 58}
